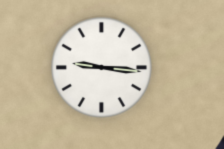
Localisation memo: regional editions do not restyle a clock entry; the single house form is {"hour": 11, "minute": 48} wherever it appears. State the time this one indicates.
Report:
{"hour": 9, "minute": 16}
